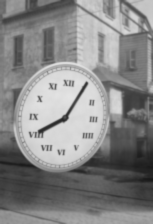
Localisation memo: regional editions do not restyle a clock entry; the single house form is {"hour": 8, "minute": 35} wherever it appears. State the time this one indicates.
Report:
{"hour": 8, "minute": 5}
